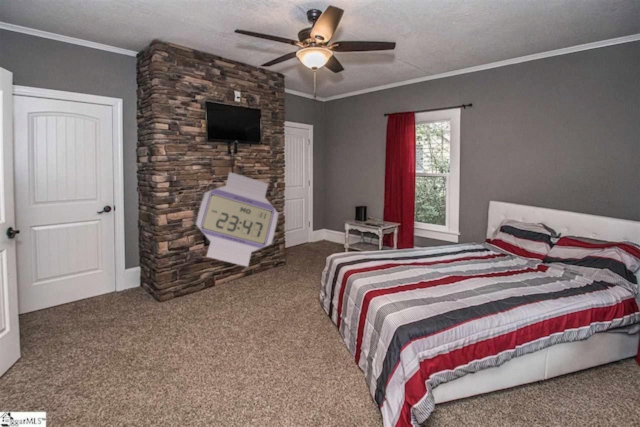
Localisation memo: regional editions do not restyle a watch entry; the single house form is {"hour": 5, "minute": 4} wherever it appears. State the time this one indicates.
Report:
{"hour": 23, "minute": 47}
